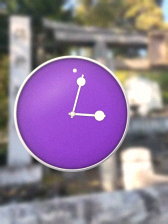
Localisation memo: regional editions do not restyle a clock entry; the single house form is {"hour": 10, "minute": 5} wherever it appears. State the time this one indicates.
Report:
{"hour": 3, "minute": 2}
